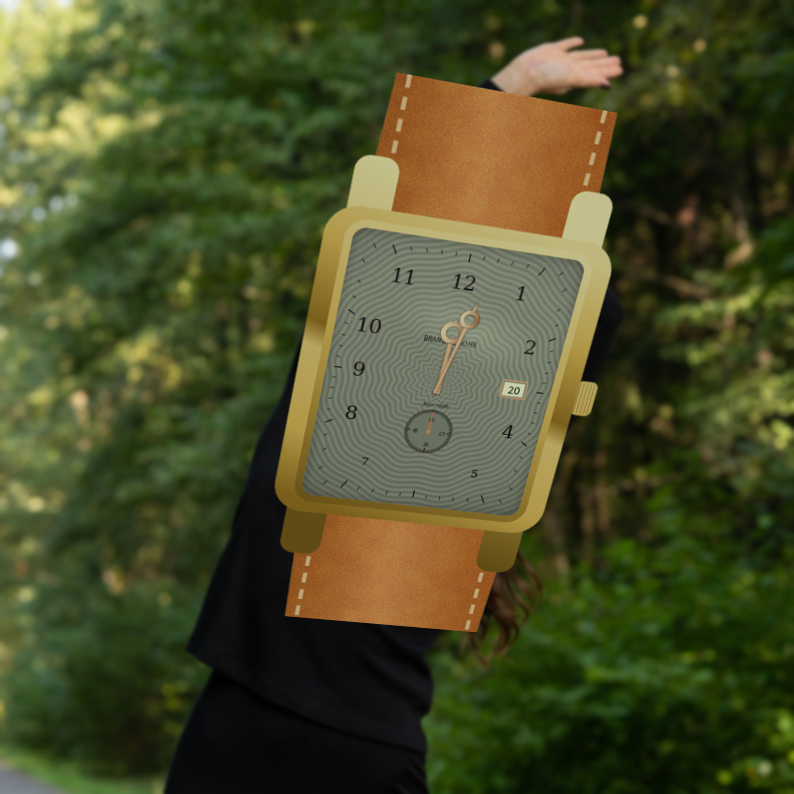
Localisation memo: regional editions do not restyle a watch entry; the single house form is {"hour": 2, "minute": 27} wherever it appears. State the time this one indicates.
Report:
{"hour": 12, "minute": 2}
